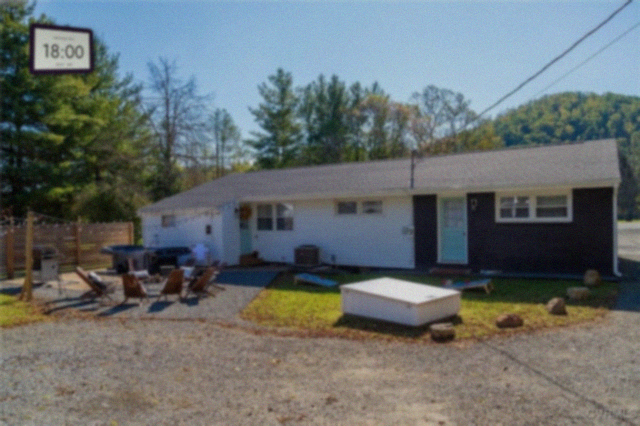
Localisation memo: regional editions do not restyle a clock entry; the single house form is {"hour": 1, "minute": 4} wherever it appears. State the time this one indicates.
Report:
{"hour": 18, "minute": 0}
